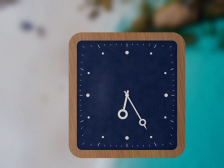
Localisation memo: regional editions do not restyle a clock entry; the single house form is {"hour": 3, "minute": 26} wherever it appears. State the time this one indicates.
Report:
{"hour": 6, "minute": 25}
